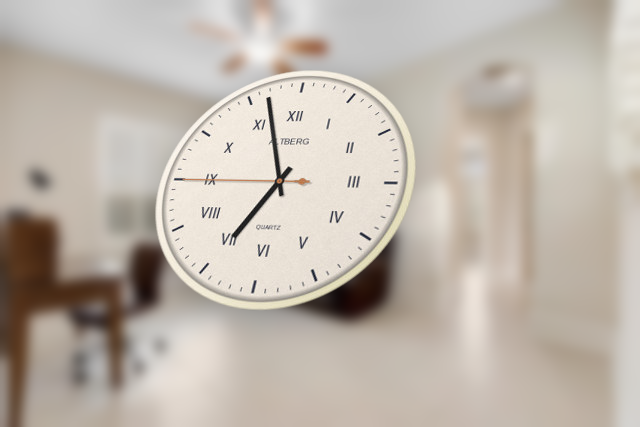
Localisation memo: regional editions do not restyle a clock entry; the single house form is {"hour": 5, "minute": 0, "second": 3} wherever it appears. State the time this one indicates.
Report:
{"hour": 6, "minute": 56, "second": 45}
